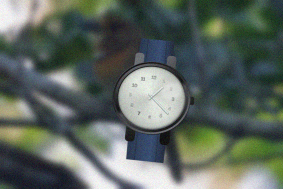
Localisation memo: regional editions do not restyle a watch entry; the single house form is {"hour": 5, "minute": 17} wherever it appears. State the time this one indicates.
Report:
{"hour": 1, "minute": 22}
